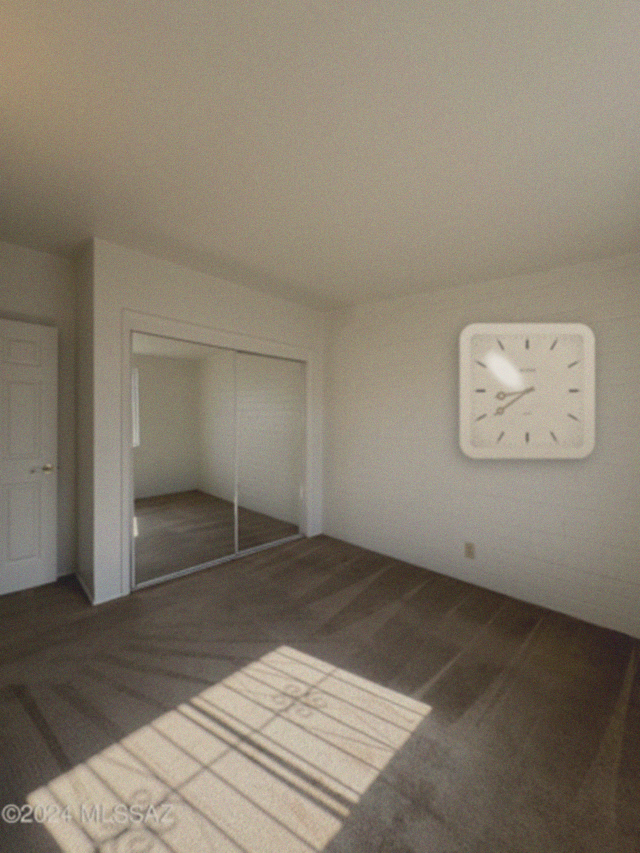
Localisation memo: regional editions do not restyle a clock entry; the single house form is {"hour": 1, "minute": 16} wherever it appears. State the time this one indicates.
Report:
{"hour": 8, "minute": 39}
